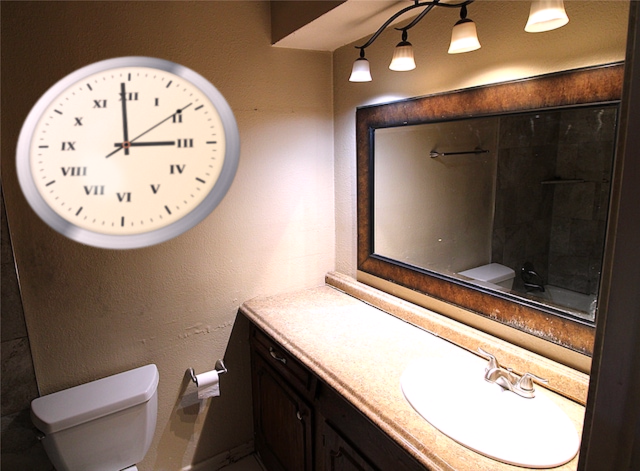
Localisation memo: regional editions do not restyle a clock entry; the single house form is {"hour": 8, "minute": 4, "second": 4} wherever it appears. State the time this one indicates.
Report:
{"hour": 2, "minute": 59, "second": 9}
